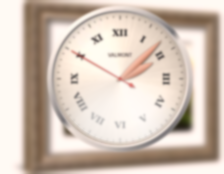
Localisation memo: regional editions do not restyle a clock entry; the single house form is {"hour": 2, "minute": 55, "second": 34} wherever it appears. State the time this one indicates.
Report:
{"hour": 2, "minute": 7, "second": 50}
